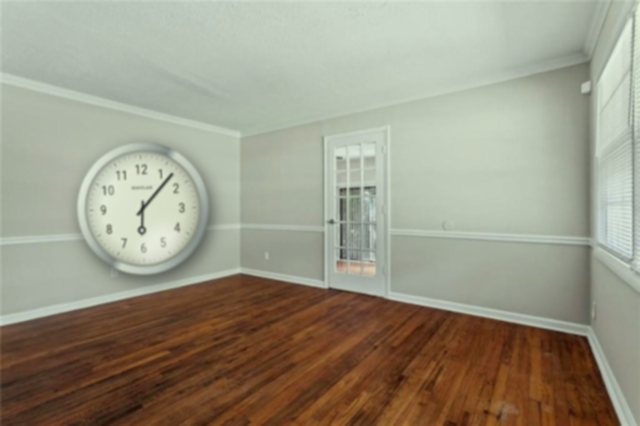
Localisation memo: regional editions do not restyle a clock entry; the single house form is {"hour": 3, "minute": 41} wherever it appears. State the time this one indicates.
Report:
{"hour": 6, "minute": 7}
